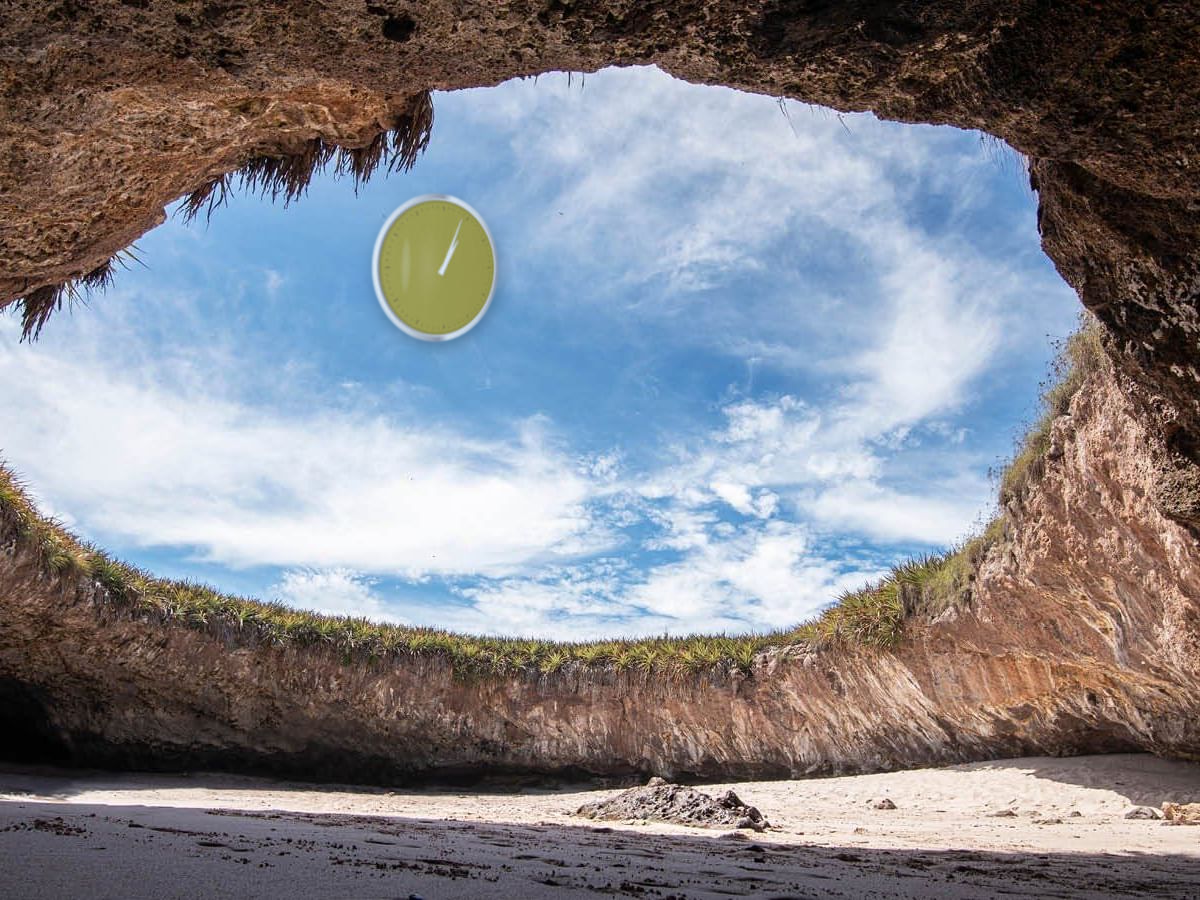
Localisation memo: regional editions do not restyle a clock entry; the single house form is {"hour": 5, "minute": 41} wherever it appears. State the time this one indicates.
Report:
{"hour": 1, "minute": 4}
